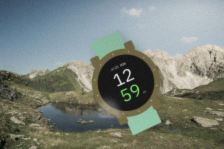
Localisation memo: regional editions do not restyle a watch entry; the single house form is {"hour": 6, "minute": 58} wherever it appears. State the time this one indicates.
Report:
{"hour": 12, "minute": 59}
